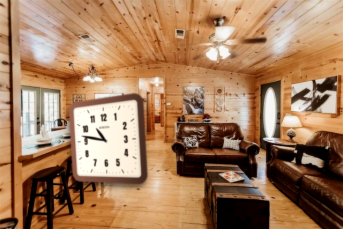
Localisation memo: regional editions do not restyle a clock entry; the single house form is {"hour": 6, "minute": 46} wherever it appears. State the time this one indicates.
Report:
{"hour": 10, "minute": 47}
